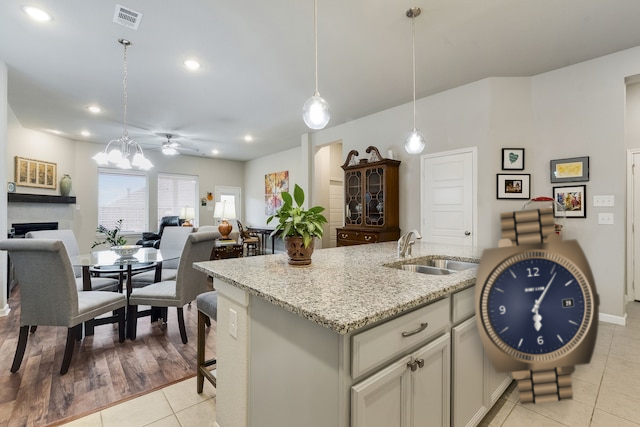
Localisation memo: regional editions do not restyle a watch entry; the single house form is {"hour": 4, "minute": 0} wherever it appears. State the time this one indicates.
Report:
{"hour": 6, "minute": 6}
